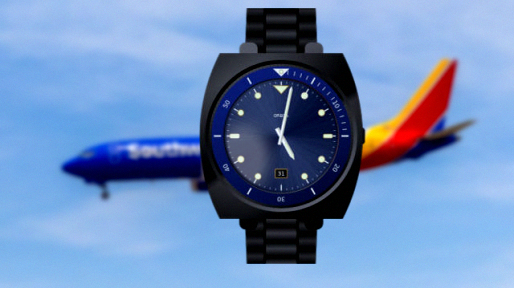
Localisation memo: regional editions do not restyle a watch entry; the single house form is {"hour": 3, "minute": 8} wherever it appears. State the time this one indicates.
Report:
{"hour": 5, "minute": 2}
